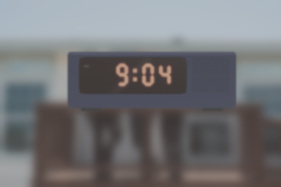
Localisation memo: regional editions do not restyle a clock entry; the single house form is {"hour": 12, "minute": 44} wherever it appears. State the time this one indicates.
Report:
{"hour": 9, "minute": 4}
